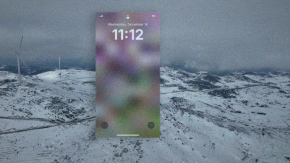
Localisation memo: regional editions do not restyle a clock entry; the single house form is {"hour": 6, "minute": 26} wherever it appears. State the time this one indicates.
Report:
{"hour": 11, "minute": 12}
